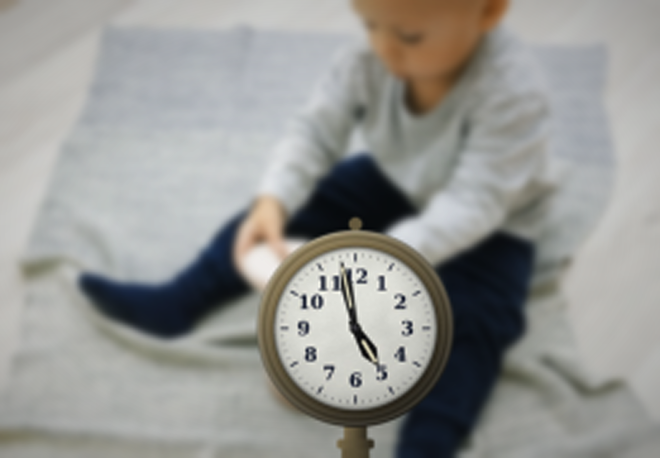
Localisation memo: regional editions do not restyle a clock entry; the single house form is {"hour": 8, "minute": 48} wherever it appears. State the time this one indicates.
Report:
{"hour": 4, "minute": 58}
